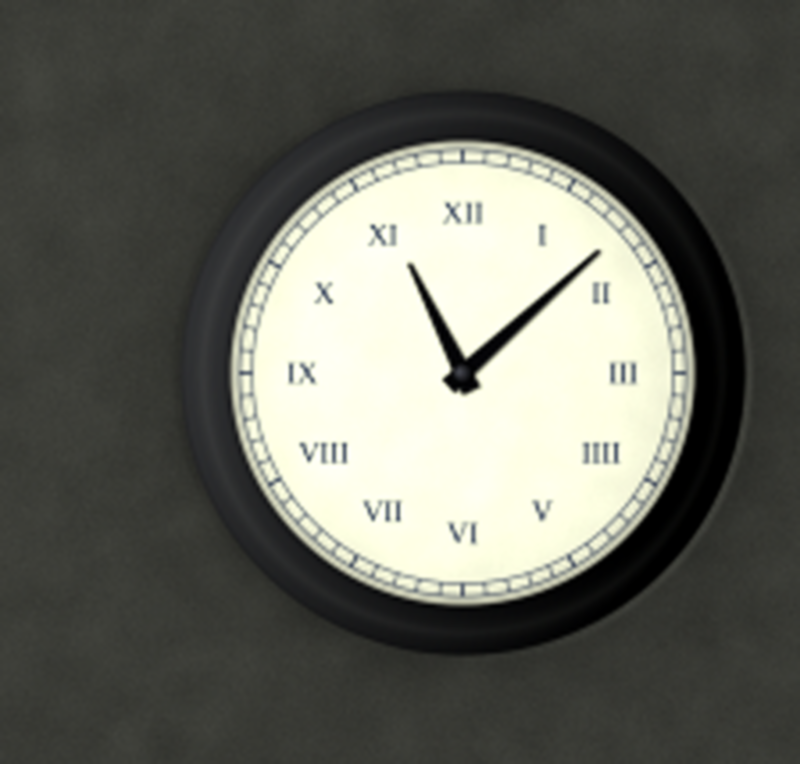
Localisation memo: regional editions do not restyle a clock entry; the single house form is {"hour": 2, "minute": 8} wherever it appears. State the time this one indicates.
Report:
{"hour": 11, "minute": 8}
